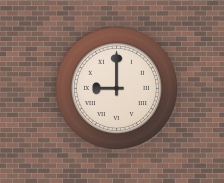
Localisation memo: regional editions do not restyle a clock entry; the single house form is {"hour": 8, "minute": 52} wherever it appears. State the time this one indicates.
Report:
{"hour": 9, "minute": 0}
